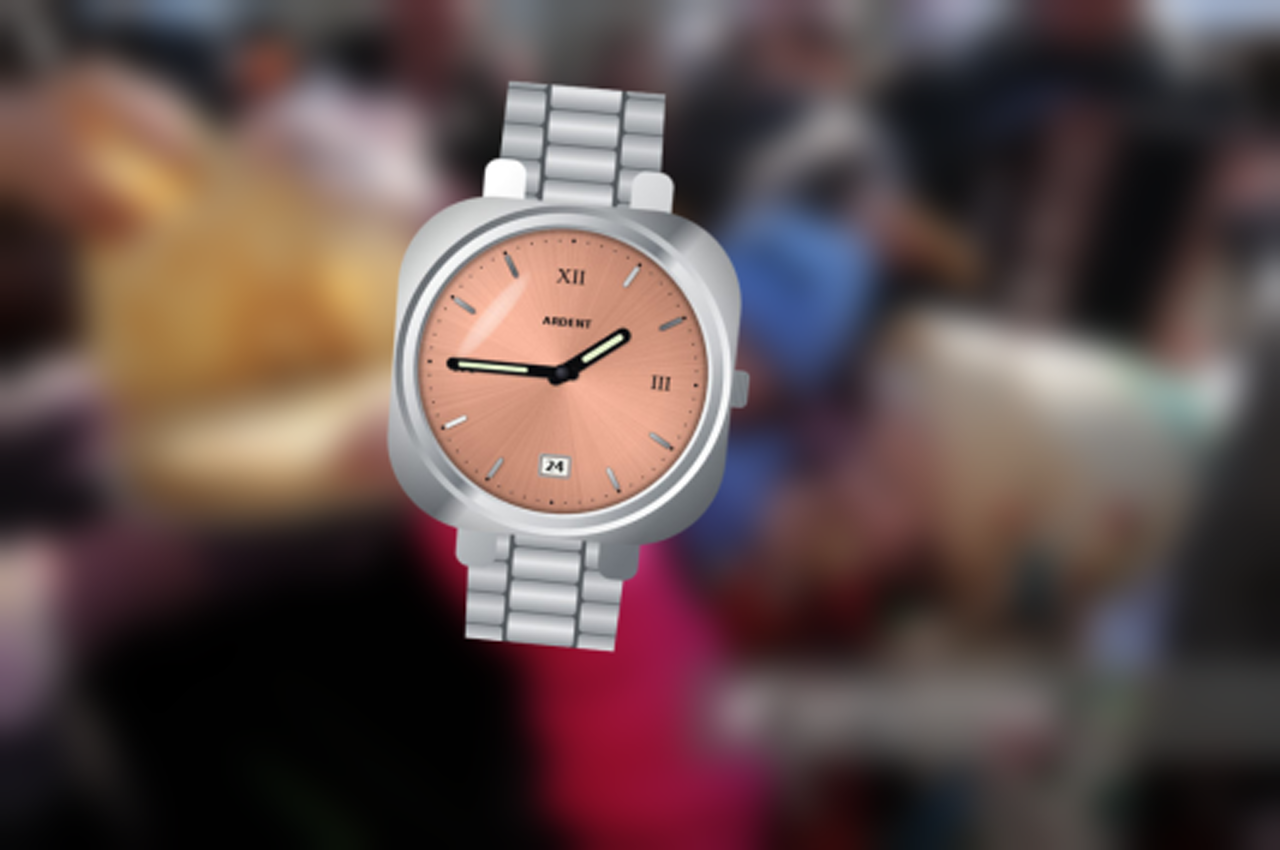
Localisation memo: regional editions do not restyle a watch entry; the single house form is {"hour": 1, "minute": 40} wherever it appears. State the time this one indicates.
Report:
{"hour": 1, "minute": 45}
